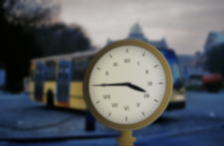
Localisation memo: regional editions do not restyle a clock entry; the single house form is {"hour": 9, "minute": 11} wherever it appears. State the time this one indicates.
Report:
{"hour": 3, "minute": 45}
